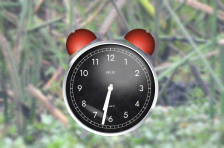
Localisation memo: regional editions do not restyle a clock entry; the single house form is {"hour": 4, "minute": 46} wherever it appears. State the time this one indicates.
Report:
{"hour": 6, "minute": 32}
